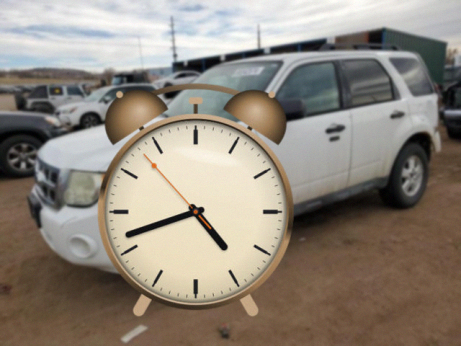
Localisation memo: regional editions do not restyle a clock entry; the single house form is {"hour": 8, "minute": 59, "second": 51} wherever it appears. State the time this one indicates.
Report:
{"hour": 4, "minute": 41, "second": 53}
